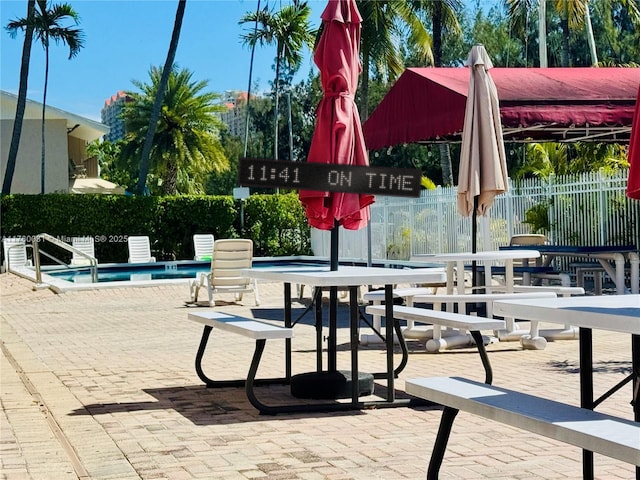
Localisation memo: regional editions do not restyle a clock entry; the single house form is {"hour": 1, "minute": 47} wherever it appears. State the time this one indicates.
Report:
{"hour": 11, "minute": 41}
